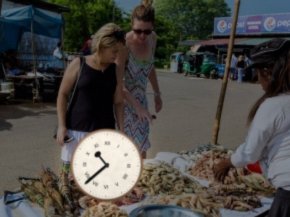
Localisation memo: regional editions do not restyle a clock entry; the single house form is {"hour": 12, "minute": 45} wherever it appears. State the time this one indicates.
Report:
{"hour": 10, "minute": 38}
